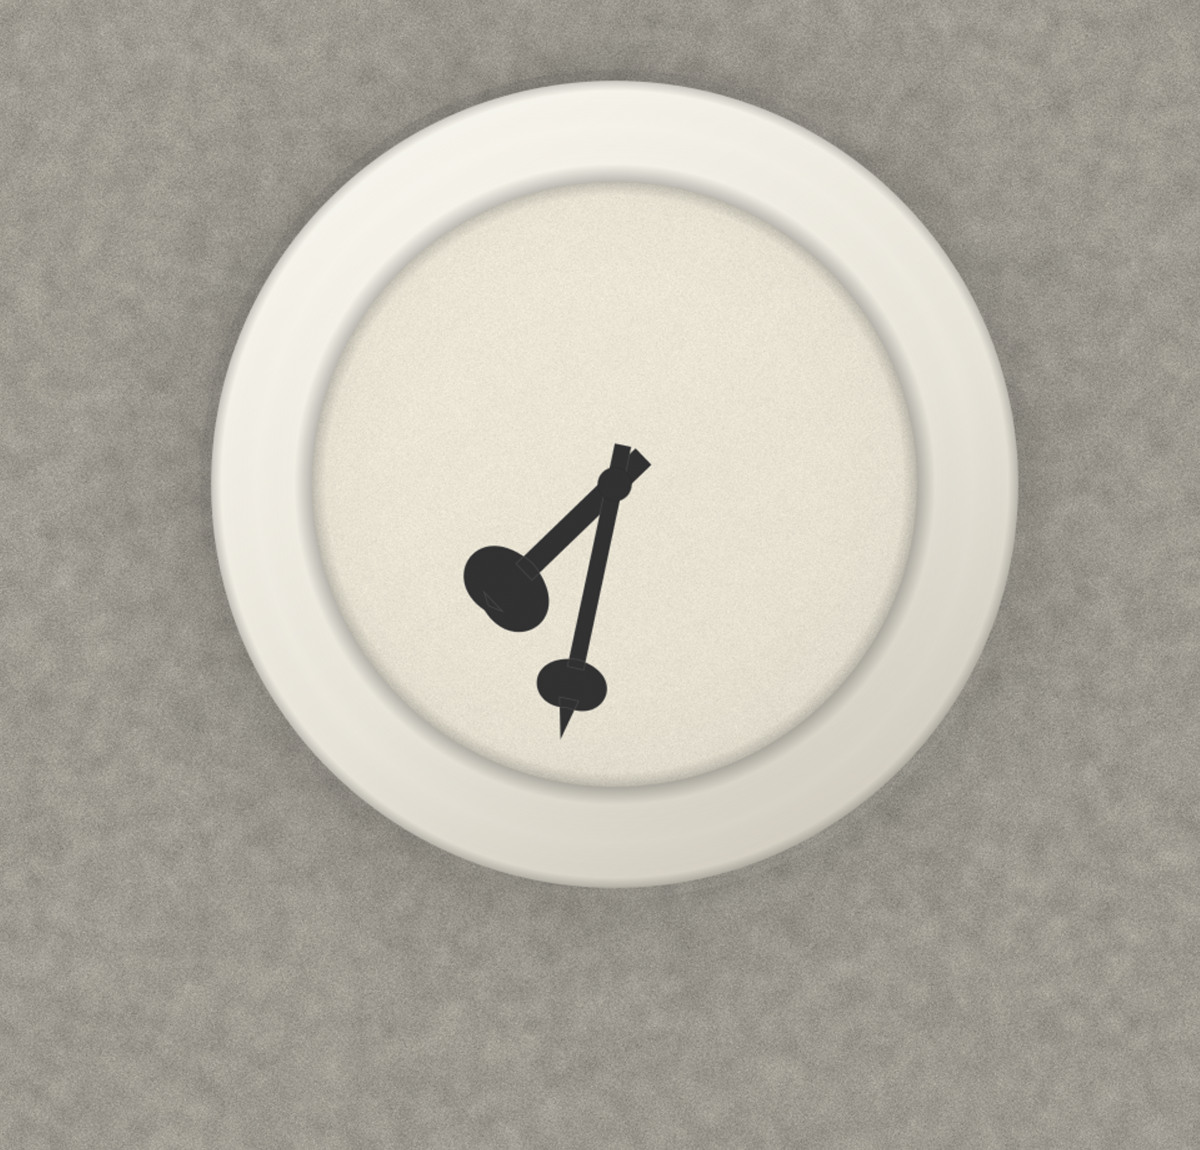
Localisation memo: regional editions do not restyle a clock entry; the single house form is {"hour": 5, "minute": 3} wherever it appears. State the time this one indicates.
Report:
{"hour": 7, "minute": 32}
